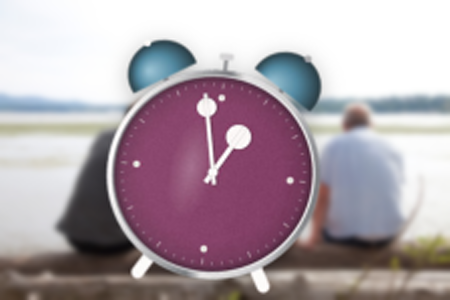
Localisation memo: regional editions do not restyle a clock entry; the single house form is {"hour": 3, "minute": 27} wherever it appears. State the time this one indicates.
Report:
{"hour": 12, "minute": 58}
